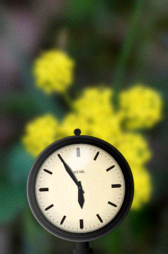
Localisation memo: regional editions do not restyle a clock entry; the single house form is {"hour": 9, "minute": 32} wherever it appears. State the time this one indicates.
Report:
{"hour": 5, "minute": 55}
